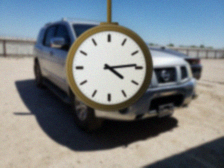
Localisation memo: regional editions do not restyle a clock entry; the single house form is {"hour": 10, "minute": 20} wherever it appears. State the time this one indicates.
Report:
{"hour": 4, "minute": 14}
